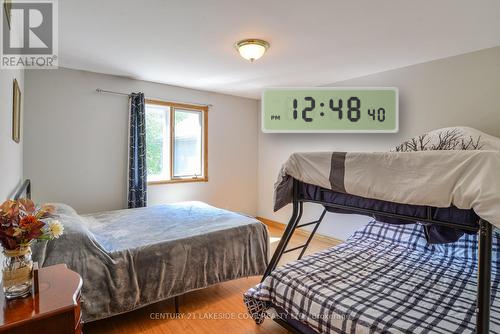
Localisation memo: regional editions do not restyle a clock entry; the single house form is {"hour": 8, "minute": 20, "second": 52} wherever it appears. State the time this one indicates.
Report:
{"hour": 12, "minute": 48, "second": 40}
